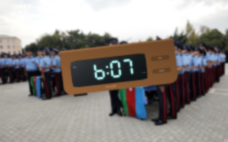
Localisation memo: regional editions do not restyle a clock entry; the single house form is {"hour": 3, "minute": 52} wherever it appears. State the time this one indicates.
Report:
{"hour": 6, "minute": 7}
